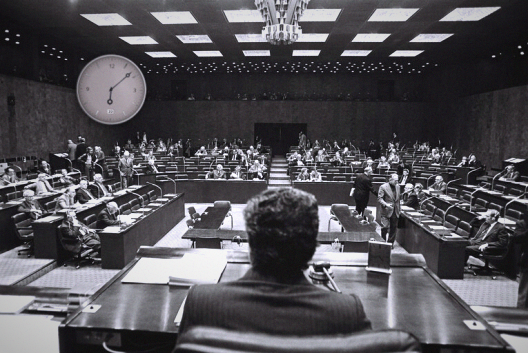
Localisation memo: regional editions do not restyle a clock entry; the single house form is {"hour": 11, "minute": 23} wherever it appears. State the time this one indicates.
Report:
{"hour": 6, "minute": 8}
